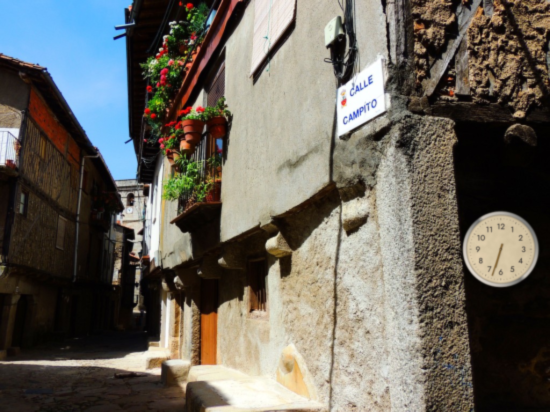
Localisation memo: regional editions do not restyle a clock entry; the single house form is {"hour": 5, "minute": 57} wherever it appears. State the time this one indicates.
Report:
{"hour": 6, "minute": 33}
